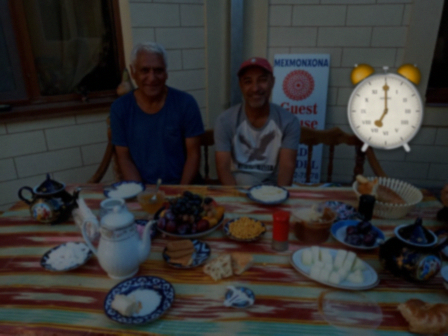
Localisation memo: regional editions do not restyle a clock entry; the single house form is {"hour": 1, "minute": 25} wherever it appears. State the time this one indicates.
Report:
{"hour": 7, "minute": 0}
